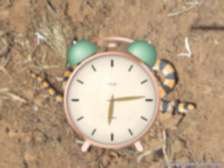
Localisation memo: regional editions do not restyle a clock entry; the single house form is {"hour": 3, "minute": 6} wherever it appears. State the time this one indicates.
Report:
{"hour": 6, "minute": 14}
